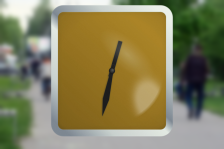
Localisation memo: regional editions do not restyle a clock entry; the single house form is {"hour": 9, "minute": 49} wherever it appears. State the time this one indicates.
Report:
{"hour": 12, "minute": 32}
